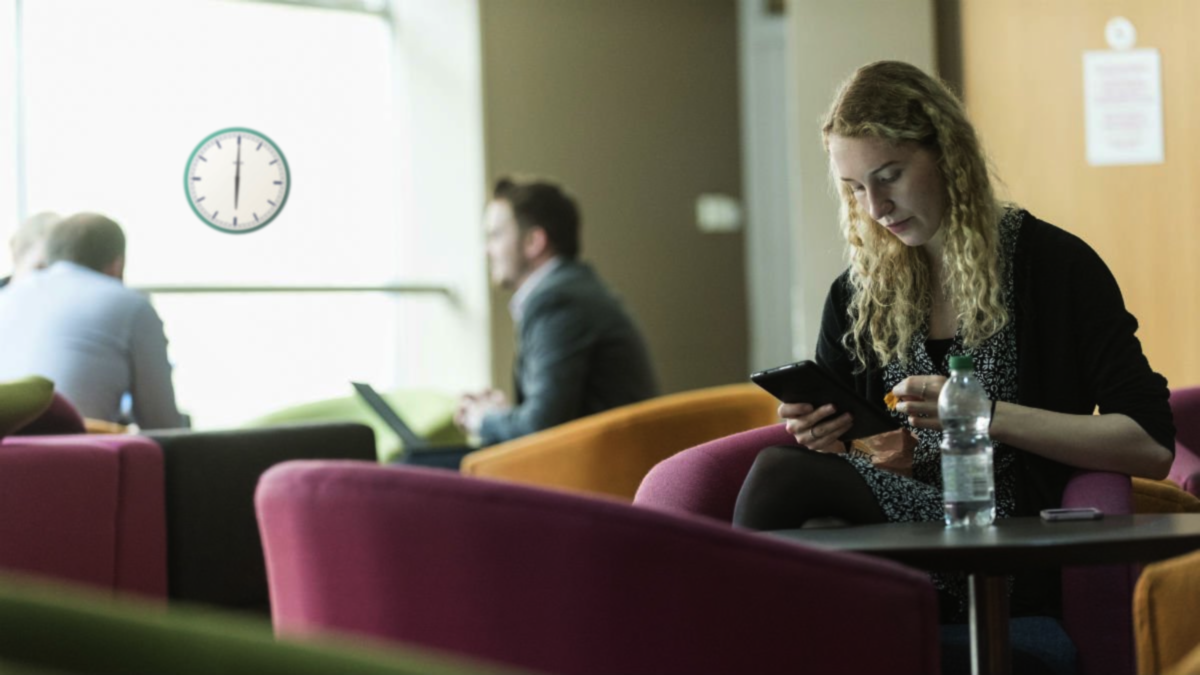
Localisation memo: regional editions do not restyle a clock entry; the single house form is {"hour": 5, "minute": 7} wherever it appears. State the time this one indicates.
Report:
{"hour": 6, "minute": 0}
